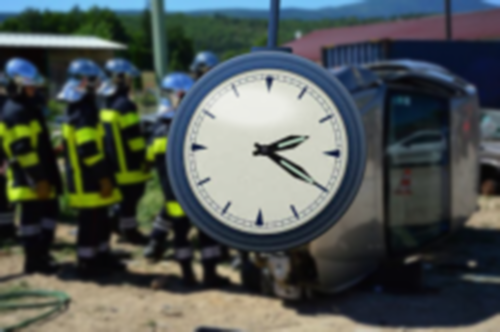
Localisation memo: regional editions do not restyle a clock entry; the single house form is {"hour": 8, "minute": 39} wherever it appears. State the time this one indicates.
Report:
{"hour": 2, "minute": 20}
